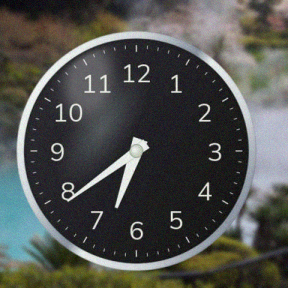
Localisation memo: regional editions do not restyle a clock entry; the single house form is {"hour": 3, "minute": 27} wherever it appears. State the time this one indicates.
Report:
{"hour": 6, "minute": 39}
